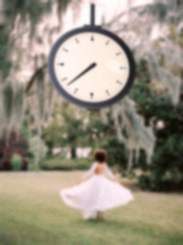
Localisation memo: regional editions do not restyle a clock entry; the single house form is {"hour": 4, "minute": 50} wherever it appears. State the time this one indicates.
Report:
{"hour": 7, "minute": 38}
